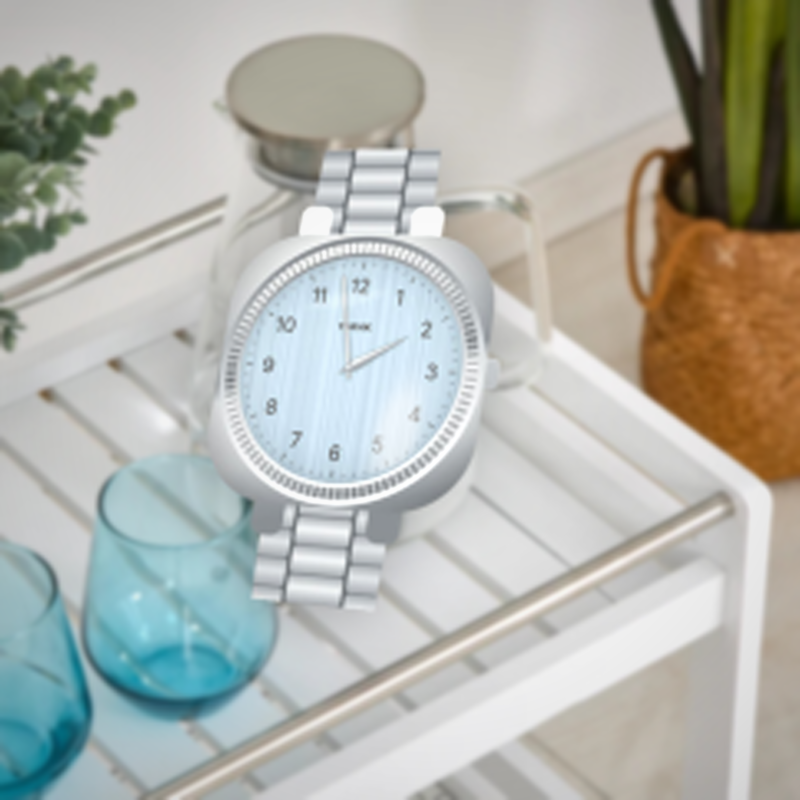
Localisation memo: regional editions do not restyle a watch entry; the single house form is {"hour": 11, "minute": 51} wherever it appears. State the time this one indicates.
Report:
{"hour": 1, "minute": 58}
